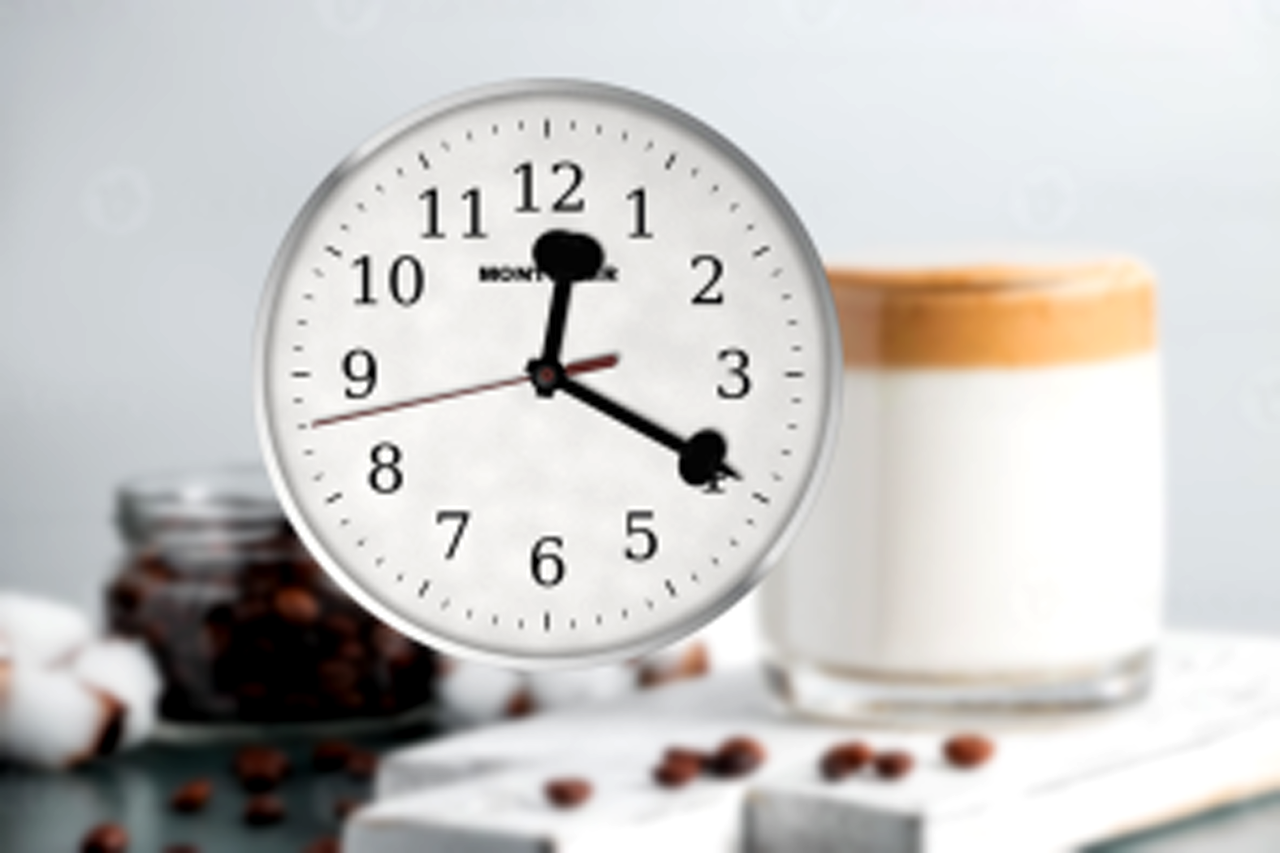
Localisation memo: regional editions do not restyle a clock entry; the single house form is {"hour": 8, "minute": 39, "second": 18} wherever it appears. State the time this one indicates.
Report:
{"hour": 12, "minute": 19, "second": 43}
